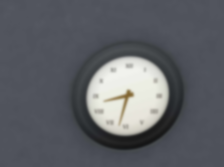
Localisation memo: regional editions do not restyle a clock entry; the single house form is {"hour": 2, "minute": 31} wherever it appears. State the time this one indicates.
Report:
{"hour": 8, "minute": 32}
